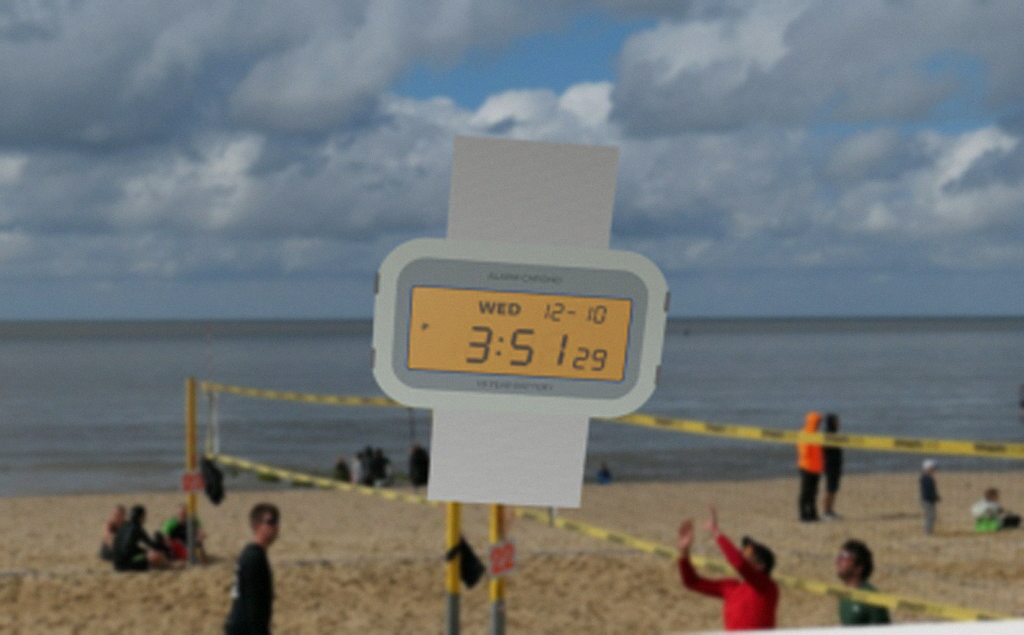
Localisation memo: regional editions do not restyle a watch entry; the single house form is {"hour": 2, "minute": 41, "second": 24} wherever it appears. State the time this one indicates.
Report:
{"hour": 3, "minute": 51, "second": 29}
